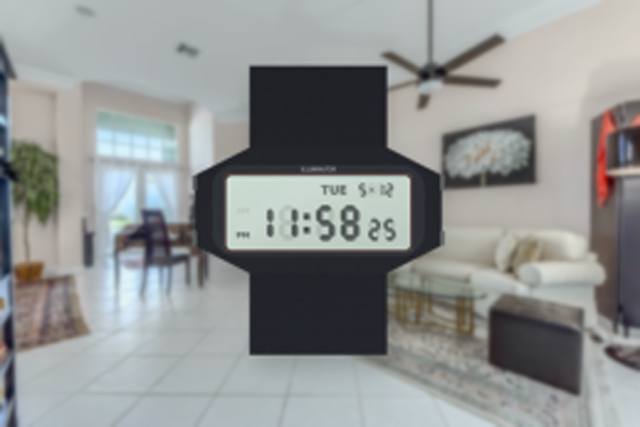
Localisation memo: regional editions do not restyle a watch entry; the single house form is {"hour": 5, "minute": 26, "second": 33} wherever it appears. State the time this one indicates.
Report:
{"hour": 11, "minute": 58, "second": 25}
